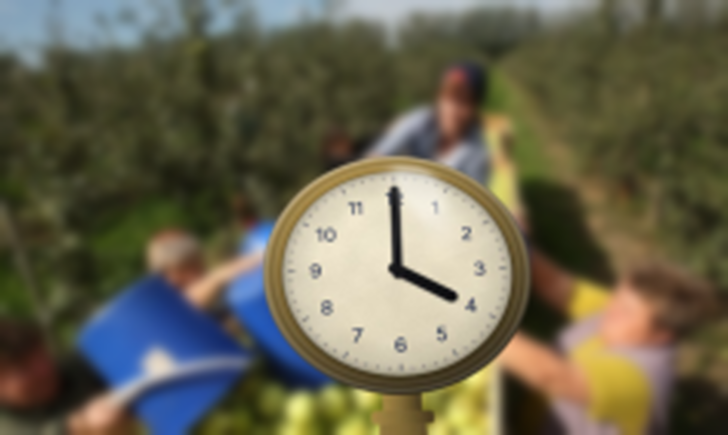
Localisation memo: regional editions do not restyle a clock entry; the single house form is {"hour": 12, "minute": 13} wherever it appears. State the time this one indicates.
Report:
{"hour": 4, "minute": 0}
